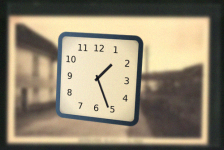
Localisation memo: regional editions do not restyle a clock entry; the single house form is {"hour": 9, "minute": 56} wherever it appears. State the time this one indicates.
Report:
{"hour": 1, "minute": 26}
